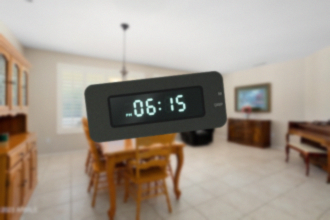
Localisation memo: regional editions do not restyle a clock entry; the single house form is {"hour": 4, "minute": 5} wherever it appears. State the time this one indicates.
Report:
{"hour": 6, "minute": 15}
